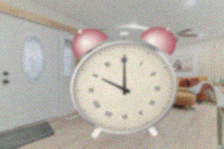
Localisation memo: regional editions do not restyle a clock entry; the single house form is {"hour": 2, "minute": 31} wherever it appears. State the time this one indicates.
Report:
{"hour": 10, "minute": 0}
